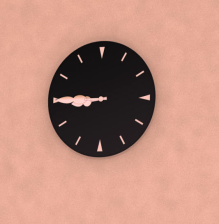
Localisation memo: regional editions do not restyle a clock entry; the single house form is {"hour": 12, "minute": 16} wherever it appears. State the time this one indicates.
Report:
{"hour": 8, "minute": 45}
